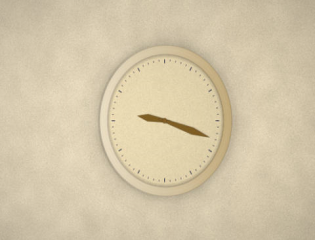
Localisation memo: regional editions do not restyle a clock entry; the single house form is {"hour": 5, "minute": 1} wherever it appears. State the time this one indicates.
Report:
{"hour": 9, "minute": 18}
